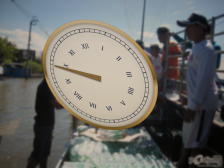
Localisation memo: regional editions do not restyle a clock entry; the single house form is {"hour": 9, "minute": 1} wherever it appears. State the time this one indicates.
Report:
{"hour": 9, "minute": 49}
